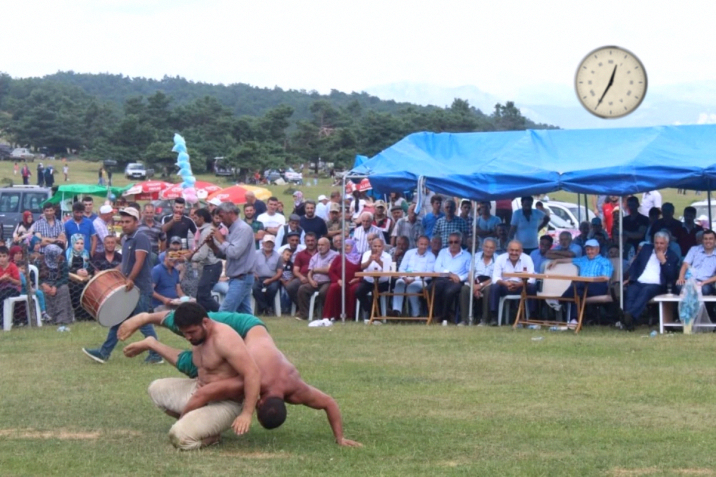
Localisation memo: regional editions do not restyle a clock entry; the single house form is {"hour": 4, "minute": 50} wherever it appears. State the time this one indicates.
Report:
{"hour": 12, "minute": 35}
